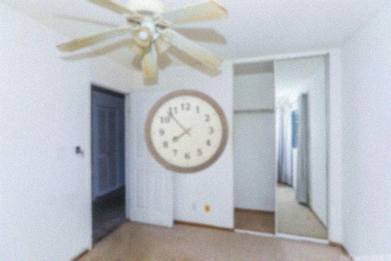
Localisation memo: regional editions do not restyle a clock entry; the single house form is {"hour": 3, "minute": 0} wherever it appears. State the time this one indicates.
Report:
{"hour": 7, "minute": 53}
